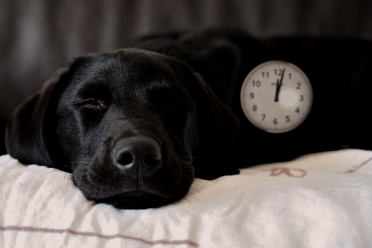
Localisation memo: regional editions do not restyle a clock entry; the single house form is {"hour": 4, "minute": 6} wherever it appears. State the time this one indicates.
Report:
{"hour": 12, "minute": 2}
